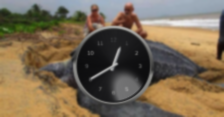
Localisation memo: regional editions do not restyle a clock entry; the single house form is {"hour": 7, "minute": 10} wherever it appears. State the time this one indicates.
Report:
{"hour": 12, "minute": 40}
